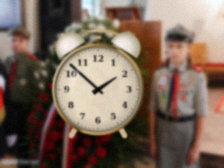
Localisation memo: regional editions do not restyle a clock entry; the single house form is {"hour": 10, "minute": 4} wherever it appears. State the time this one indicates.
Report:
{"hour": 1, "minute": 52}
